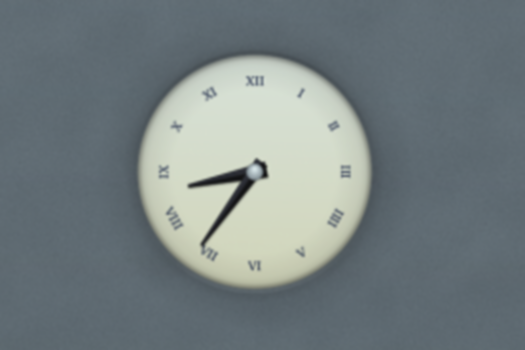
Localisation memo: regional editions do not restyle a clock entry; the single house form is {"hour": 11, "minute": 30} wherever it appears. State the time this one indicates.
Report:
{"hour": 8, "minute": 36}
